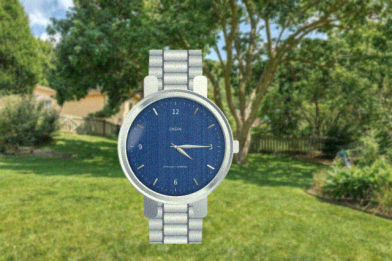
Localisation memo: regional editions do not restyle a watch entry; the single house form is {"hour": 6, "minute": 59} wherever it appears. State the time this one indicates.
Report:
{"hour": 4, "minute": 15}
